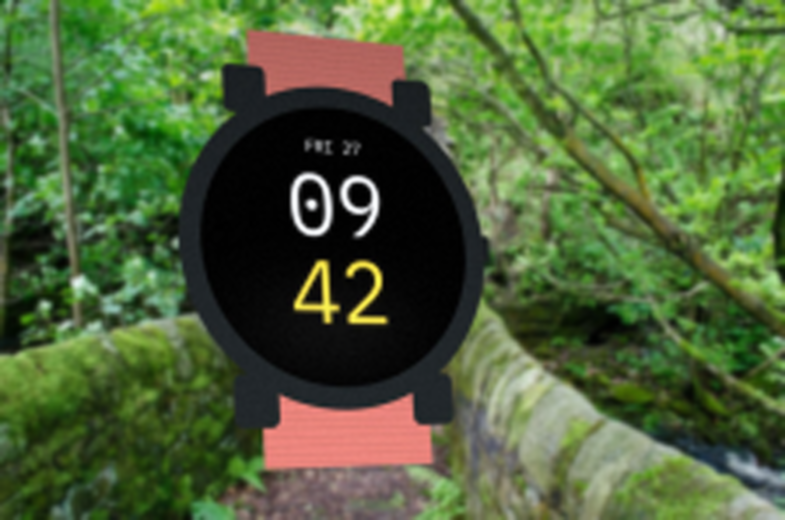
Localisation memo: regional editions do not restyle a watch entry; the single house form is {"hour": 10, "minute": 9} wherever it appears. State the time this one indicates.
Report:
{"hour": 9, "minute": 42}
